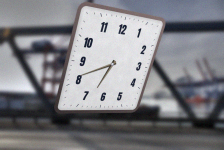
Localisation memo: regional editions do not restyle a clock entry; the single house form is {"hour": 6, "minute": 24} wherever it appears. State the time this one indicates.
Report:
{"hour": 6, "minute": 41}
